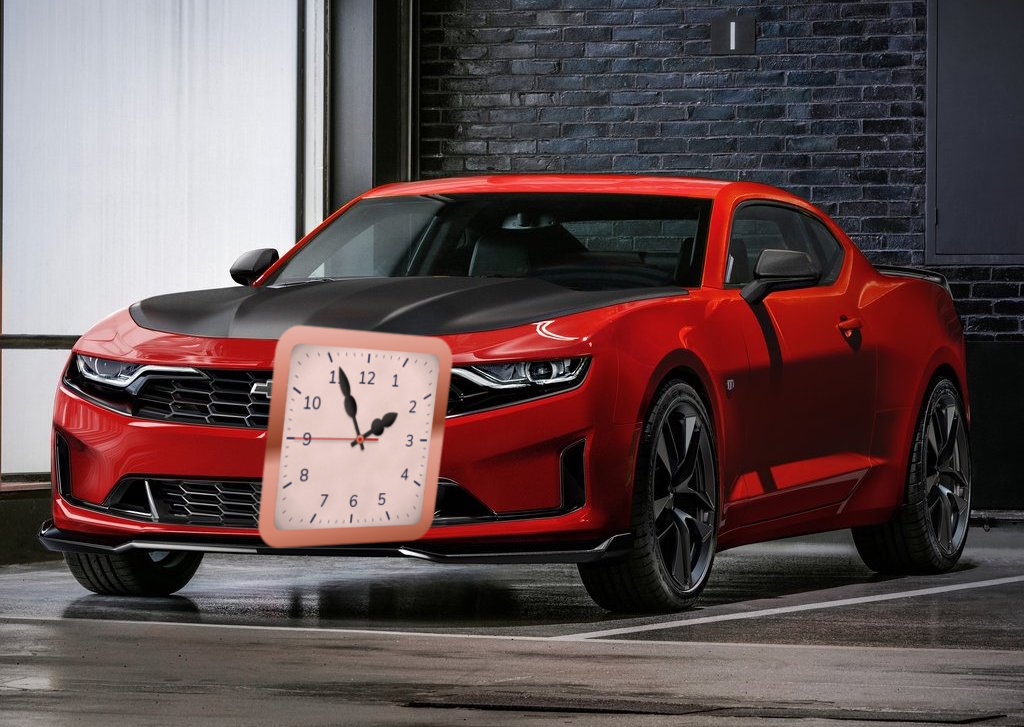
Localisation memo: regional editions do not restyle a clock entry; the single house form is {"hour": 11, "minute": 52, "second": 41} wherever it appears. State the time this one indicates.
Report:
{"hour": 1, "minute": 55, "second": 45}
